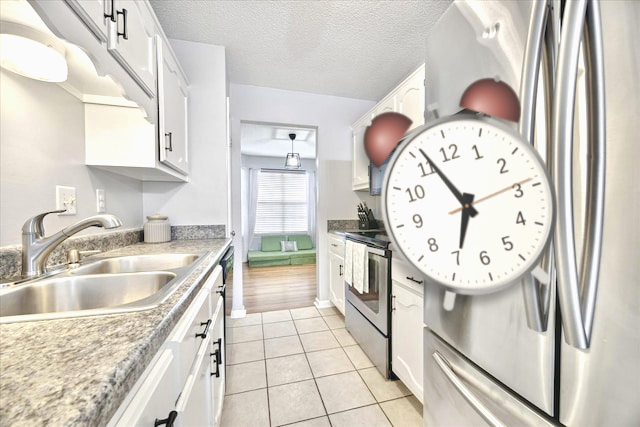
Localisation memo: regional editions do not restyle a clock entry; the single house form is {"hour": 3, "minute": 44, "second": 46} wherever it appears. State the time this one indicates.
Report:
{"hour": 6, "minute": 56, "second": 14}
